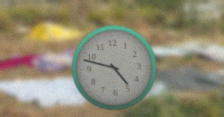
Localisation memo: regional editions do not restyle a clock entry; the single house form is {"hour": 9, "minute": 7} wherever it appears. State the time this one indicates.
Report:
{"hour": 4, "minute": 48}
